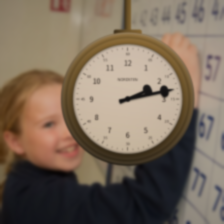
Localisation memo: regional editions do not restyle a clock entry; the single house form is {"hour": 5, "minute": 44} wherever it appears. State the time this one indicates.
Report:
{"hour": 2, "minute": 13}
